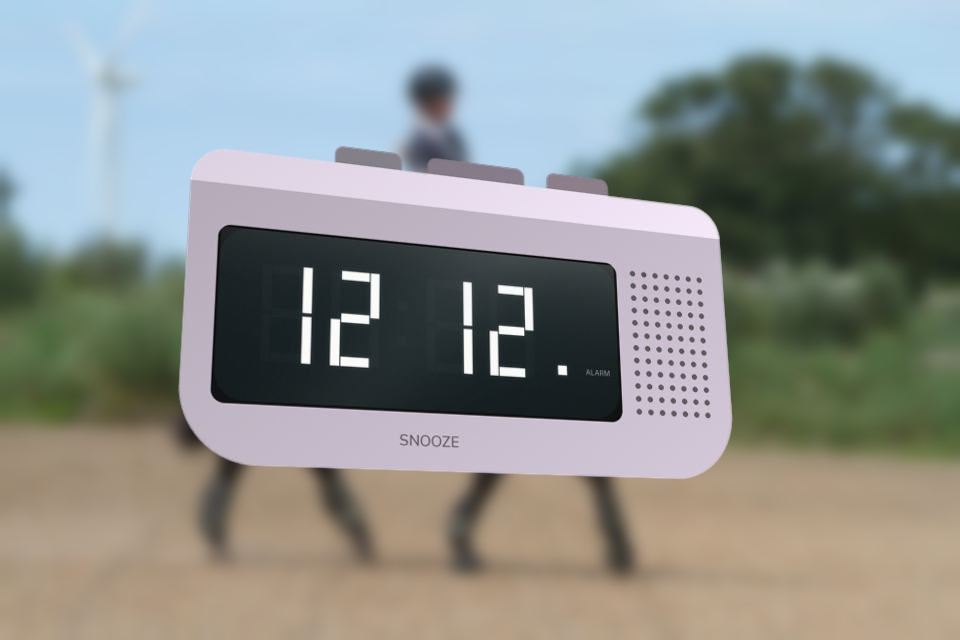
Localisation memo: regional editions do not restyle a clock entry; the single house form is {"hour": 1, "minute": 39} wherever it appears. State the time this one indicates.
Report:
{"hour": 12, "minute": 12}
